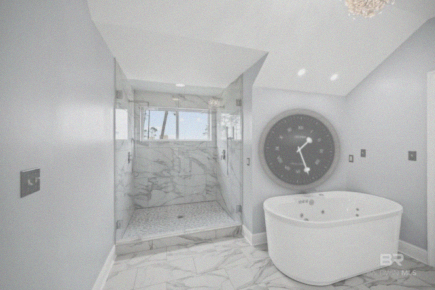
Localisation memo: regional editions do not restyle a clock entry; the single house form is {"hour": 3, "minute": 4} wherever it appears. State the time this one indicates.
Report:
{"hour": 1, "minute": 26}
